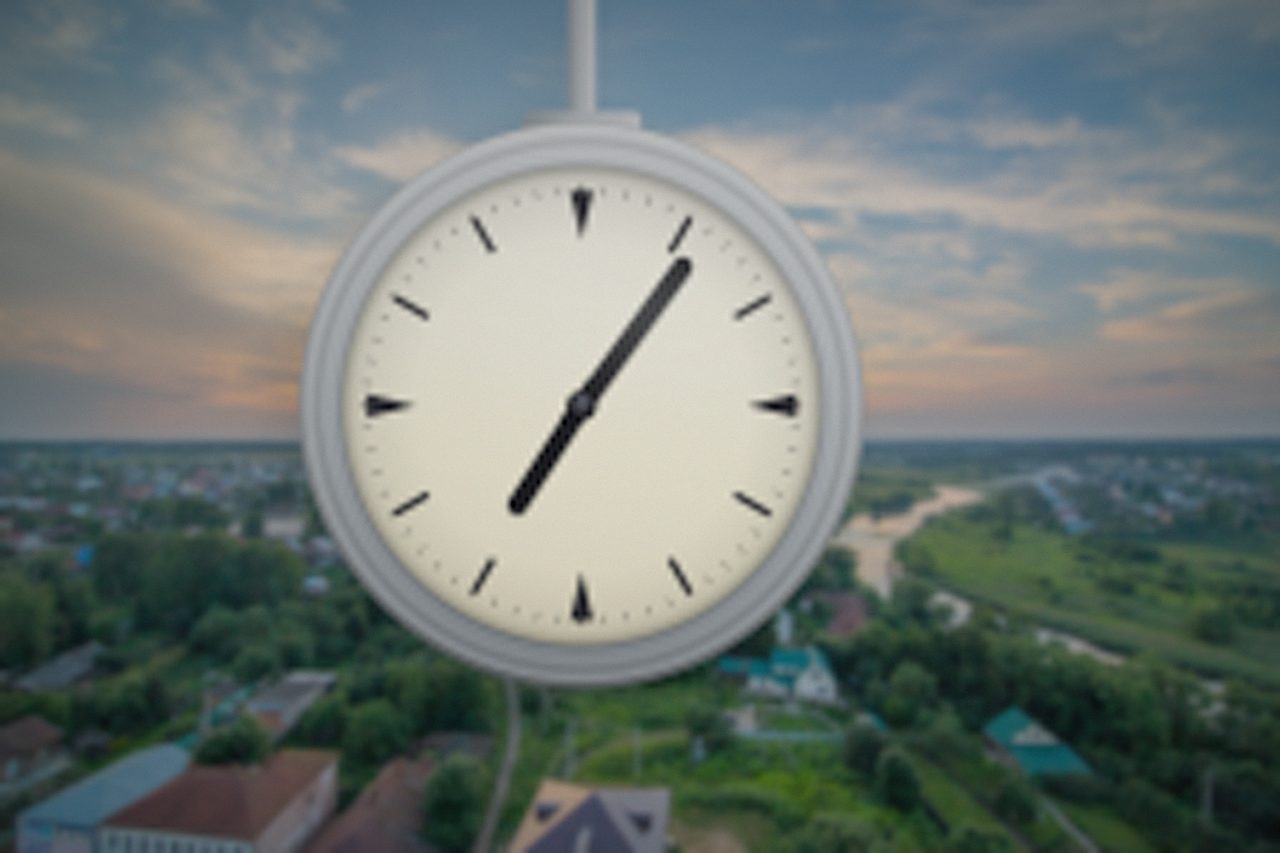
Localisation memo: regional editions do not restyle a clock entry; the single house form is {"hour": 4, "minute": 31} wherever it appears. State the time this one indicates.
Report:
{"hour": 7, "minute": 6}
